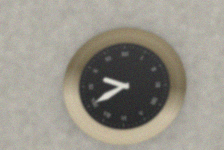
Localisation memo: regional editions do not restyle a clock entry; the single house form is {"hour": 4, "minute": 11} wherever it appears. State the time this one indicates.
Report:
{"hour": 9, "minute": 40}
